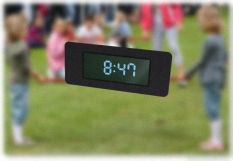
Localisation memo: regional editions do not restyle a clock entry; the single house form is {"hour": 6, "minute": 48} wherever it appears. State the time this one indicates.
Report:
{"hour": 8, "minute": 47}
